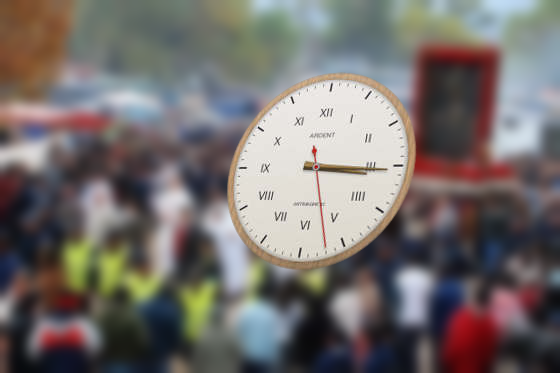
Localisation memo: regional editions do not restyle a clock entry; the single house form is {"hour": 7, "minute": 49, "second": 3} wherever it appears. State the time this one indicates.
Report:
{"hour": 3, "minute": 15, "second": 27}
